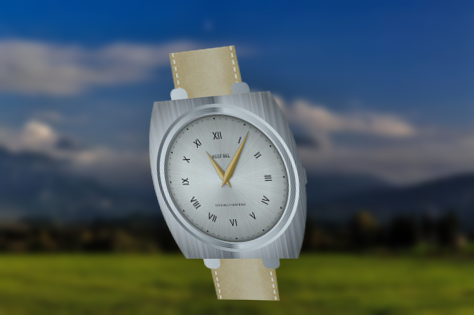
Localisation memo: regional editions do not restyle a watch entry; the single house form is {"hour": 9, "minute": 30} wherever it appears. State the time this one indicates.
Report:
{"hour": 11, "minute": 6}
